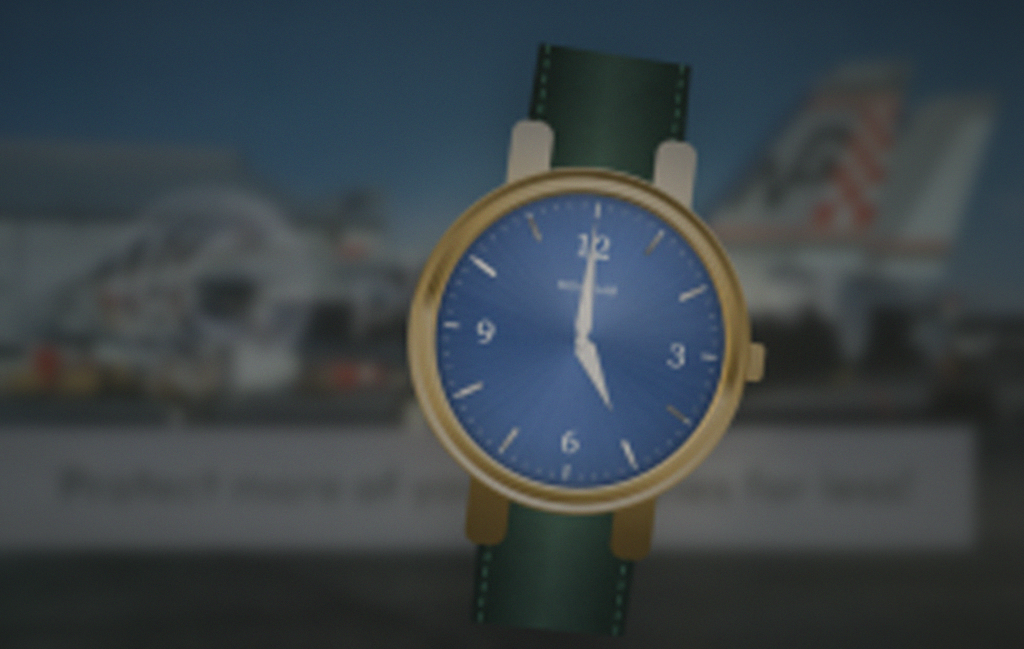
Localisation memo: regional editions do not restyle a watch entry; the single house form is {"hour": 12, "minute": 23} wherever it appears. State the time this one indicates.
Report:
{"hour": 5, "minute": 0}
